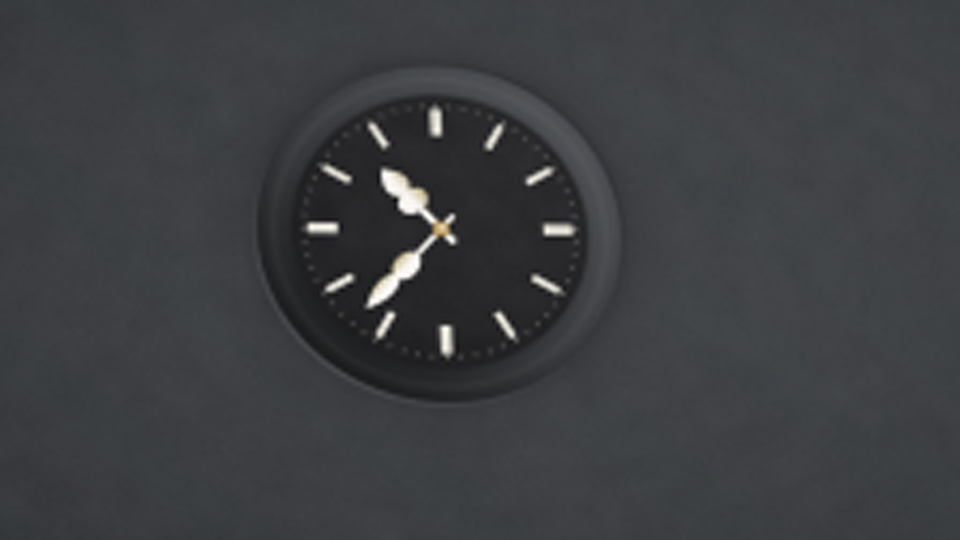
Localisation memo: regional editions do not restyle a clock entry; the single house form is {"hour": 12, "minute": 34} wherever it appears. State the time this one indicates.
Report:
{"hour": 10, "minute": 37}
